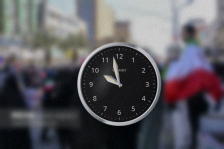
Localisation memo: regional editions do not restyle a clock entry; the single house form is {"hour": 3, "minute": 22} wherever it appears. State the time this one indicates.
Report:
{"hour": 9, "minute": 58}
